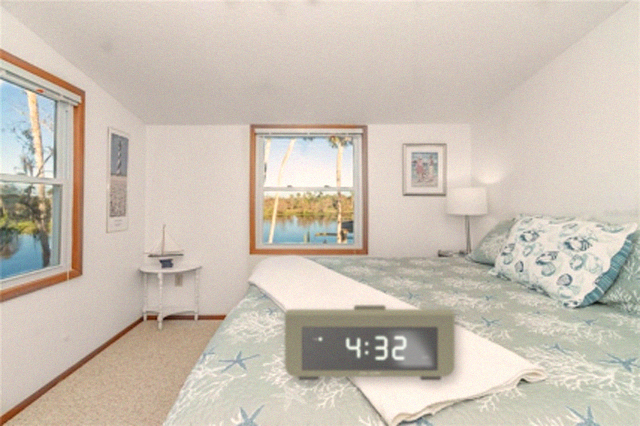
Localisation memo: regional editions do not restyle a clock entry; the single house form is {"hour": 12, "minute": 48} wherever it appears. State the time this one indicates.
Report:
{"hour": 4, "minute": 32}
